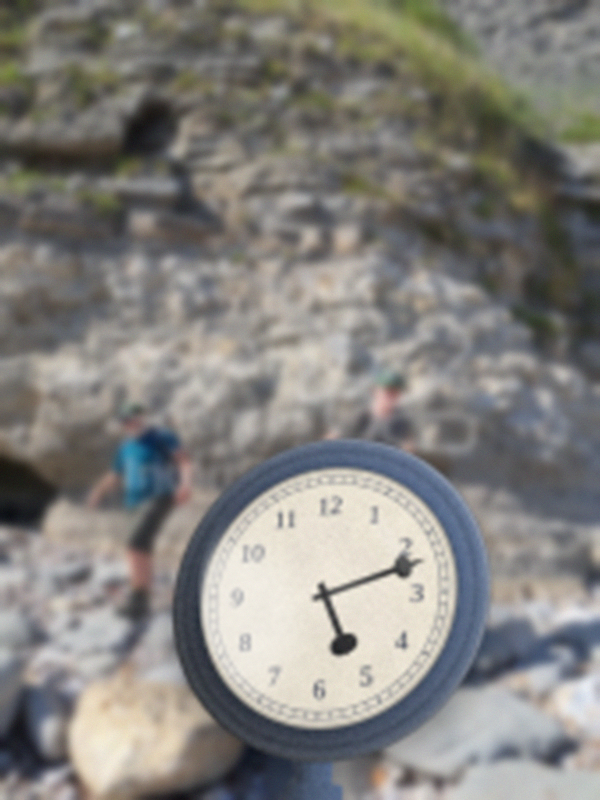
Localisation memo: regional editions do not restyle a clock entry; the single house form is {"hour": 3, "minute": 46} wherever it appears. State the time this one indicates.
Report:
{"hour": 5, "minute": 12}
